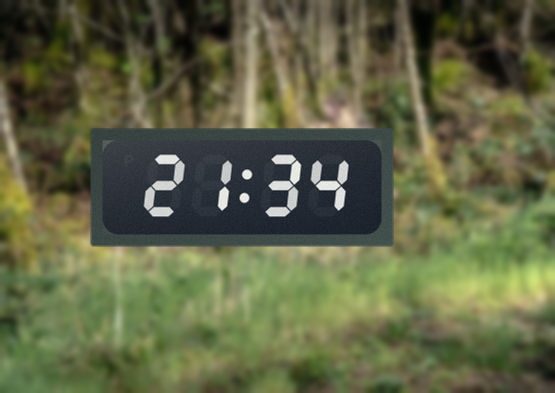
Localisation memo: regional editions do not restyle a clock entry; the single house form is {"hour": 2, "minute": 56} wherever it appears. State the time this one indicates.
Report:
{"hour": 21, "minute": 34}
